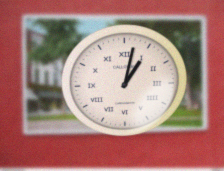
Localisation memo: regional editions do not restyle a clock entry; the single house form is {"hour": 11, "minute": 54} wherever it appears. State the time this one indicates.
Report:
{"hour": 1, "minute": 2}
